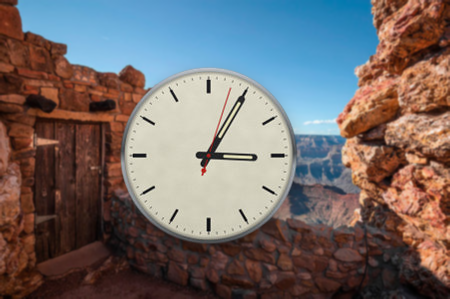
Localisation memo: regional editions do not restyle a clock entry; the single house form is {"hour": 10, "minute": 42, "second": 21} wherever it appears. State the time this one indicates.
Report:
{"hour": 3, "minute": 5, "second": 3}
